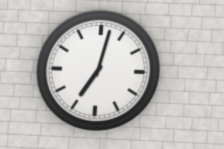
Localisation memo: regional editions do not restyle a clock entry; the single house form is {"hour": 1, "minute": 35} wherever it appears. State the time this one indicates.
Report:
{"hour": 7, "minute": 2}
